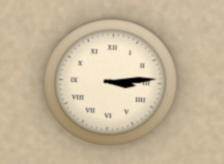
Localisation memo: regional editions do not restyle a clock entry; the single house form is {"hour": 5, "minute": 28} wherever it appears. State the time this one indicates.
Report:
{"hour": 3, "minute": 14}
